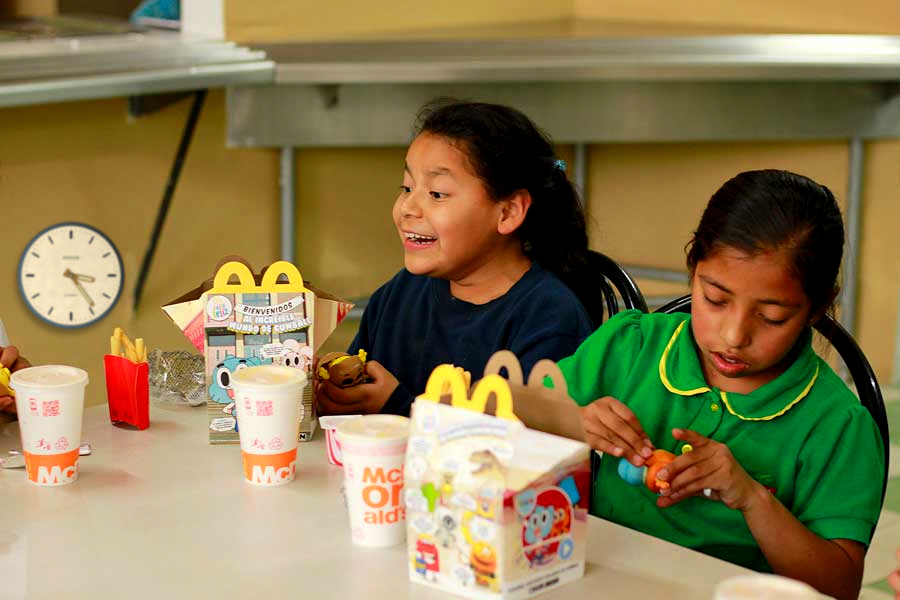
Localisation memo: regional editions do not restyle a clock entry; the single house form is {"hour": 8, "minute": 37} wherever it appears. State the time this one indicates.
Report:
{"hour": 3, "minute": 24}
